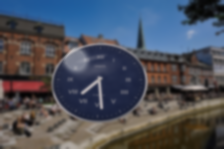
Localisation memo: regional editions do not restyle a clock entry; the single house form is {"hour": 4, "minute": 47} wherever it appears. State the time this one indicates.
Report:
{"hour": 7, "minute": 29}
